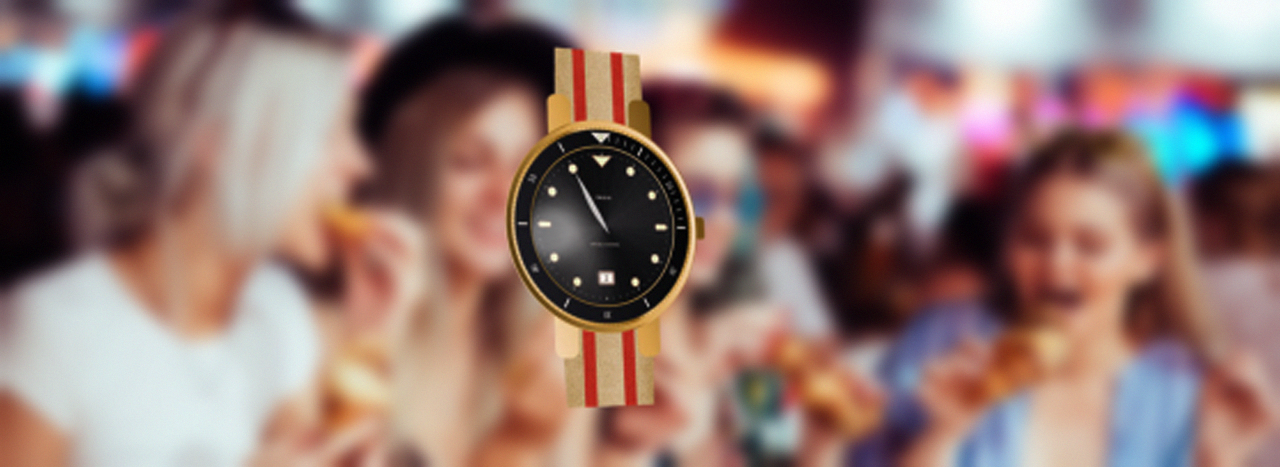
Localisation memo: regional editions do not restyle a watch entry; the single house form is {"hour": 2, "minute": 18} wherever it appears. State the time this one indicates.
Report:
{"hour": 10, "minute": 55}
